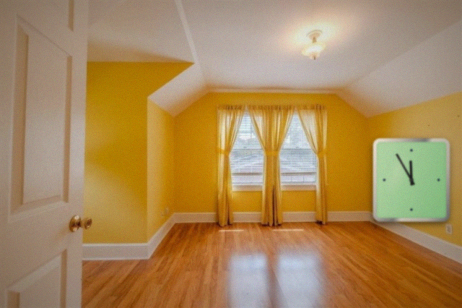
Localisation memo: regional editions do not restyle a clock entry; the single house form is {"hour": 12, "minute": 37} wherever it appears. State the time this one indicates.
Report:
{"hour": 11, "minute": 55}
